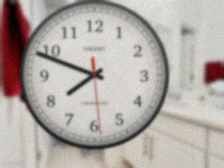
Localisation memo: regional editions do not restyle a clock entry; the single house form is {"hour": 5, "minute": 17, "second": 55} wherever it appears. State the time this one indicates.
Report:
{"hour": 7, "minute": 48, "second": 29}
